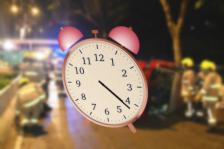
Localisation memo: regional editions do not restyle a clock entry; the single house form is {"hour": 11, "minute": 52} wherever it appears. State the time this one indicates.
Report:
{"hour": 4, "minute": 22}
